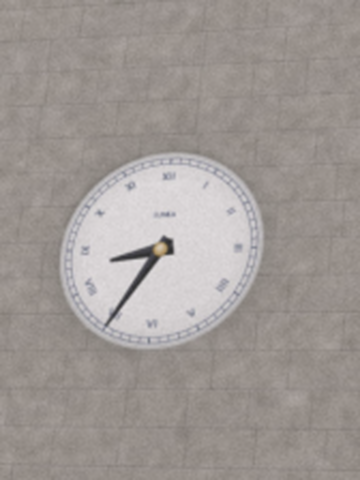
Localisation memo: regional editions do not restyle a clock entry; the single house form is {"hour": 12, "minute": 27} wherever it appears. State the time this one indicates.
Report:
{"hour": 8, "minute": 35}
